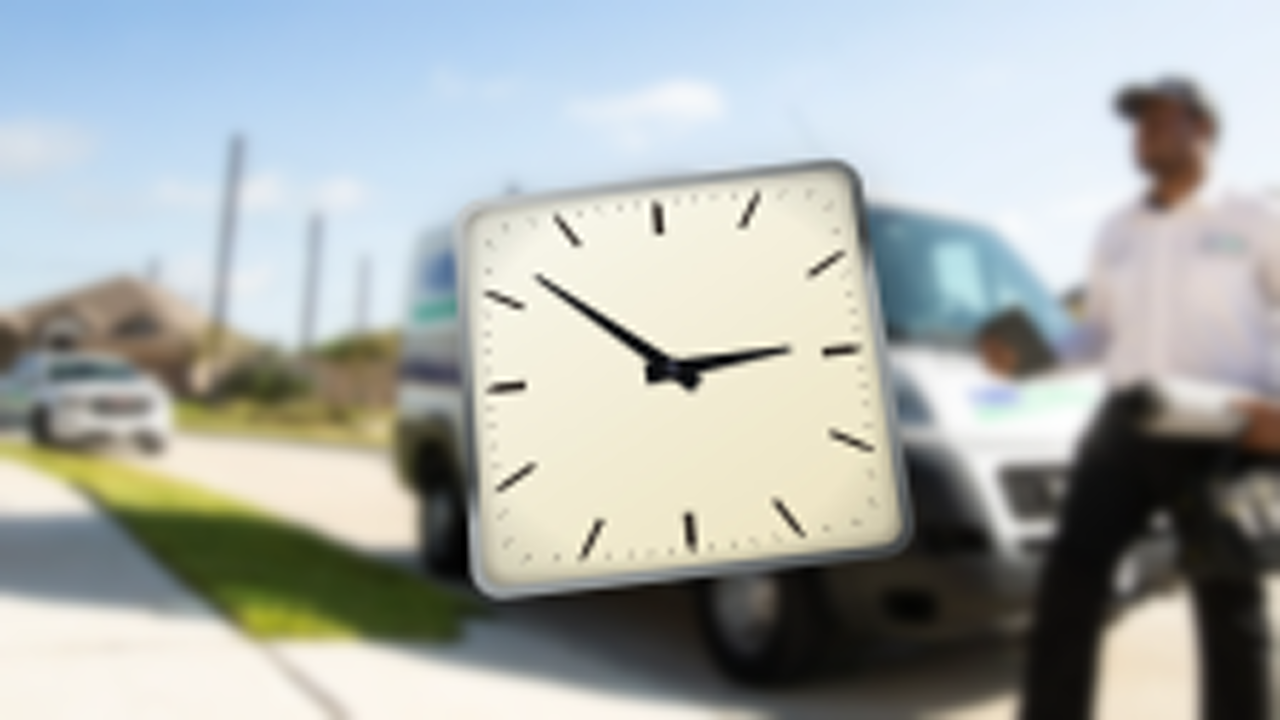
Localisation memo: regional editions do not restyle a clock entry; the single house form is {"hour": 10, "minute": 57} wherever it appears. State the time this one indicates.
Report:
{"hour": 2, "minute": 52}
